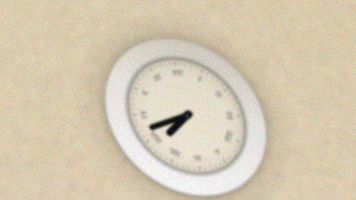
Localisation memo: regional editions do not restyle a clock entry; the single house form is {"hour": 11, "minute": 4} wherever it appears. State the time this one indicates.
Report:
{"hour": 7, "minute": 42}
